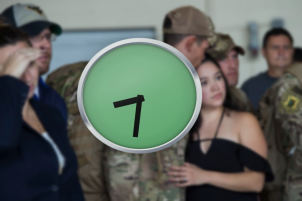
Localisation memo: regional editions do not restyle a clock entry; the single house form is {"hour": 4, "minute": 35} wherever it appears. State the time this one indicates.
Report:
{"hour": 8, "minute": 31}
